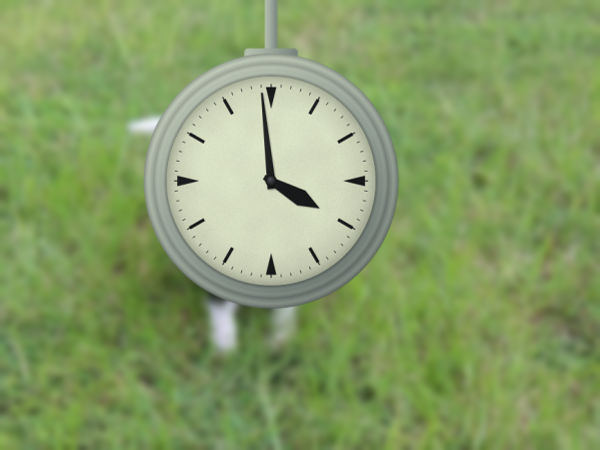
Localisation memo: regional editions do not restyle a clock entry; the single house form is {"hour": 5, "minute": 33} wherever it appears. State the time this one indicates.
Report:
{"hour": 3, "minute": 59}
